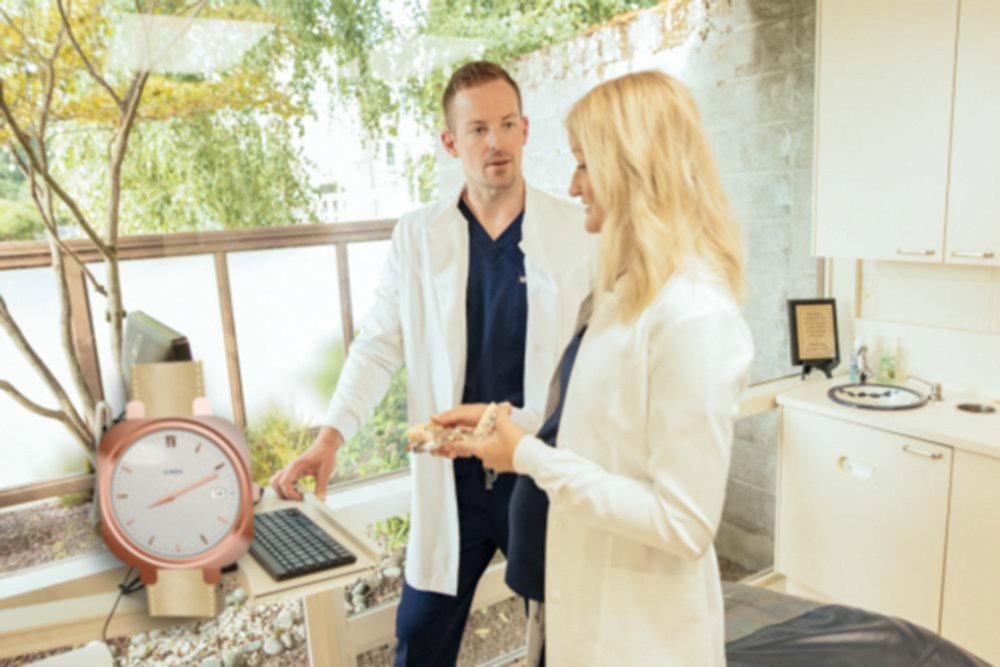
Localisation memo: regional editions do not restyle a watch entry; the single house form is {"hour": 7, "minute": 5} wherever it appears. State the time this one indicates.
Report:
{"hour": 8, "minute": 11}
